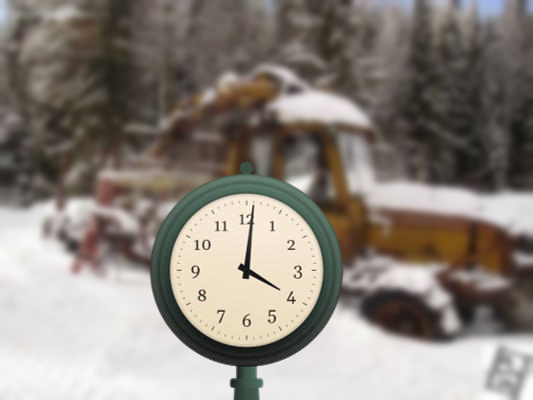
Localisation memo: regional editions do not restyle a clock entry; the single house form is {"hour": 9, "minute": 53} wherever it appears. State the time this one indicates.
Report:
{"hour": 4, "minute": 1}
